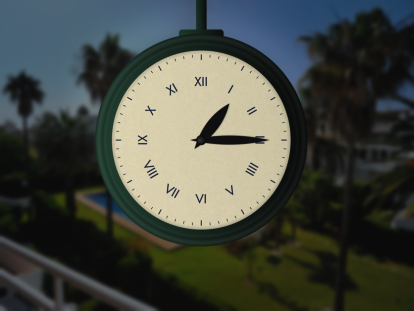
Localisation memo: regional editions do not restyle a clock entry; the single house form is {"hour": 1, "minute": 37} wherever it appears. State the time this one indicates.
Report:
{"hour": 1, "minute": 15}
